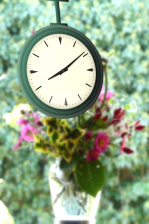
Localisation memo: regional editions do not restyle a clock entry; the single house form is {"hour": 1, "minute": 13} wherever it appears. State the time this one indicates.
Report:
{"hour": 8, "minute": 9}
